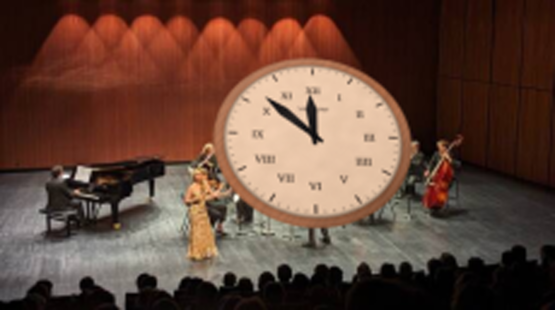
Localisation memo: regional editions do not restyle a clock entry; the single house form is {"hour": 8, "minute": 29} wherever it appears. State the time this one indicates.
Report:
{"hour": 11, "minute": 52}
